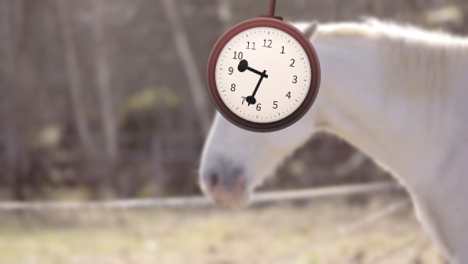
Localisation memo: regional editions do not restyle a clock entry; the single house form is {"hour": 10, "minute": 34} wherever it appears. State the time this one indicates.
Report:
{"hour": 9, "minute": 33}
